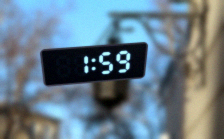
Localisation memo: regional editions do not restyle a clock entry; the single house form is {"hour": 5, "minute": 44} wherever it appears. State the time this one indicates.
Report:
{"hour": 1, "minute": 59}
